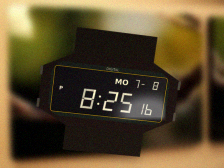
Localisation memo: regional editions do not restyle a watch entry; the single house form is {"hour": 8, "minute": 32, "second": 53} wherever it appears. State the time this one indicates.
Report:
{"hour": 8, "minute": 25, "second": 16}
